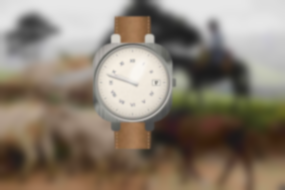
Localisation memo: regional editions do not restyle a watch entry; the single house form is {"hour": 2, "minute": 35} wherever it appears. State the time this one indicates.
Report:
{"hour": 9, "minute": 48}
